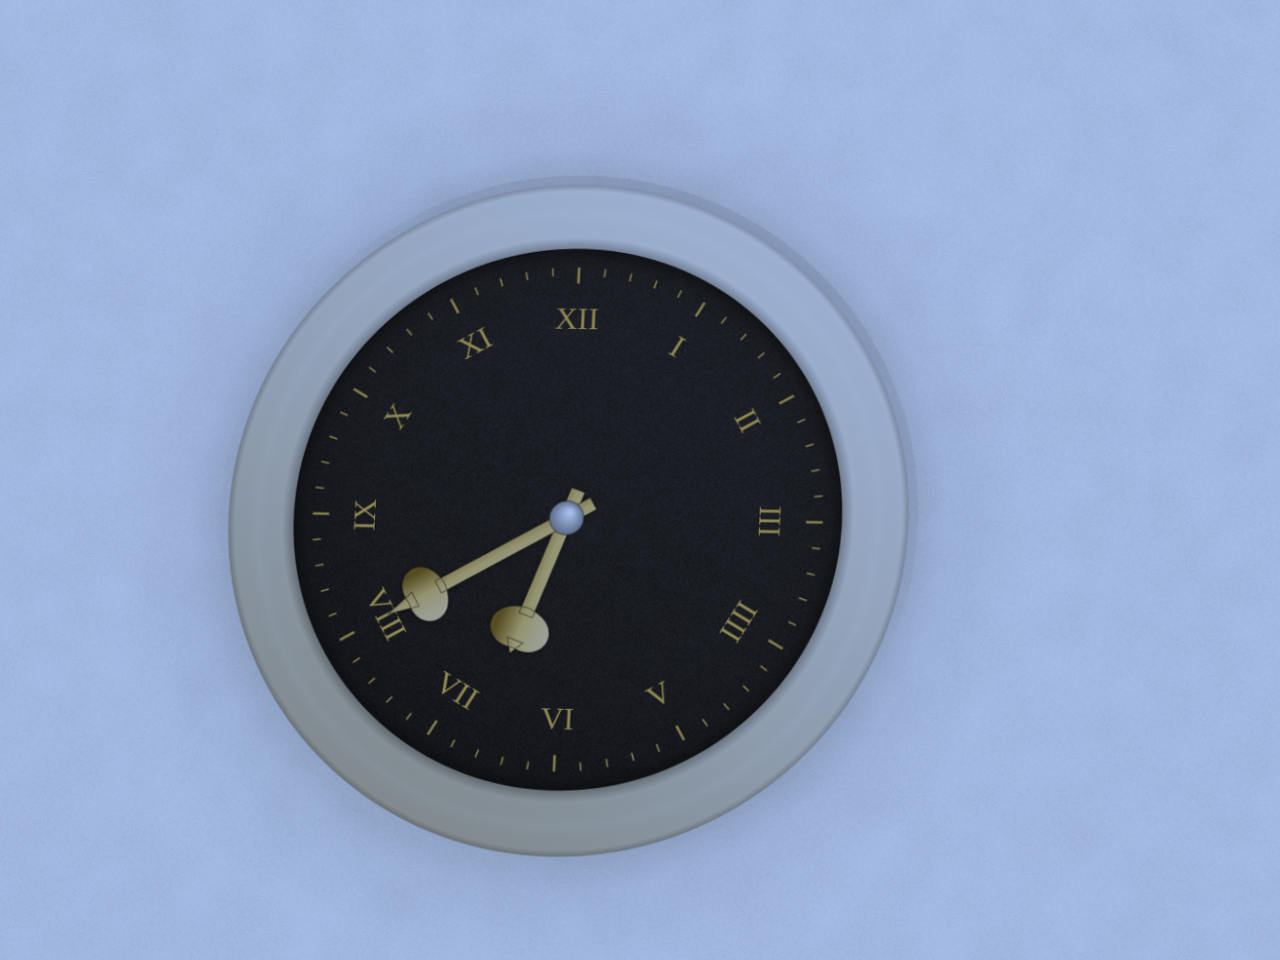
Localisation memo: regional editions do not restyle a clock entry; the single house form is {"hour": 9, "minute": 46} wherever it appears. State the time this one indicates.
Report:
{"hour": 6, "minute": 40}
